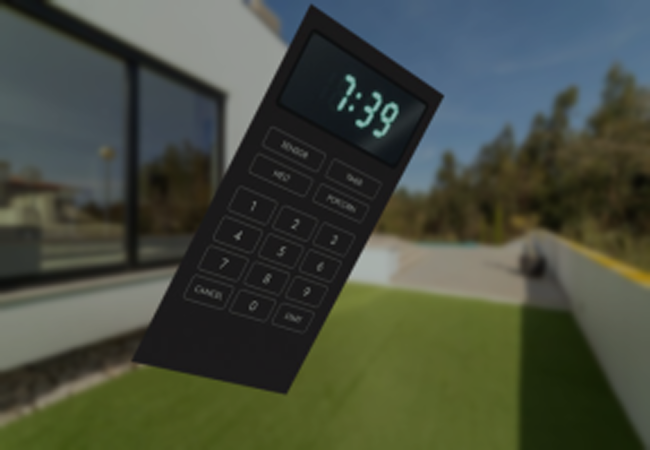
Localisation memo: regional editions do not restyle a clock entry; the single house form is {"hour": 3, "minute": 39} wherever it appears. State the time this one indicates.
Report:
{"hour": 7, "minute": 39}
